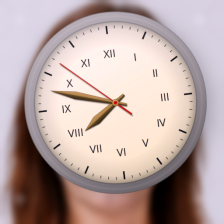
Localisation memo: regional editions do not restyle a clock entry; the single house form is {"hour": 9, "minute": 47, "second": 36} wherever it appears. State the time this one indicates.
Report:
{"hour": 7, "minute": 47, "second": 52}
